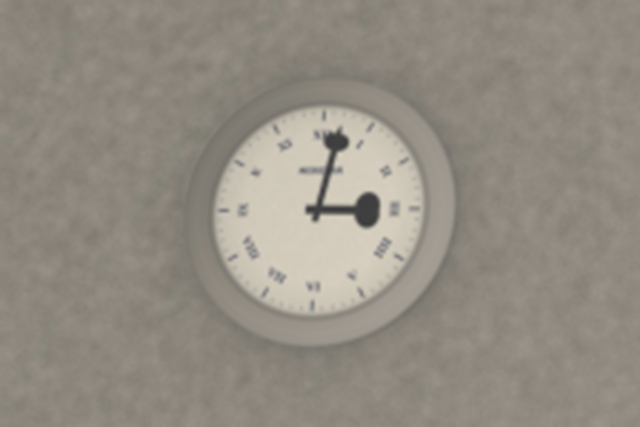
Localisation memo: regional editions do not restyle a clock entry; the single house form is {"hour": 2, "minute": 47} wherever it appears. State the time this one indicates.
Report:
{"hour": 3, "minute": 2}
